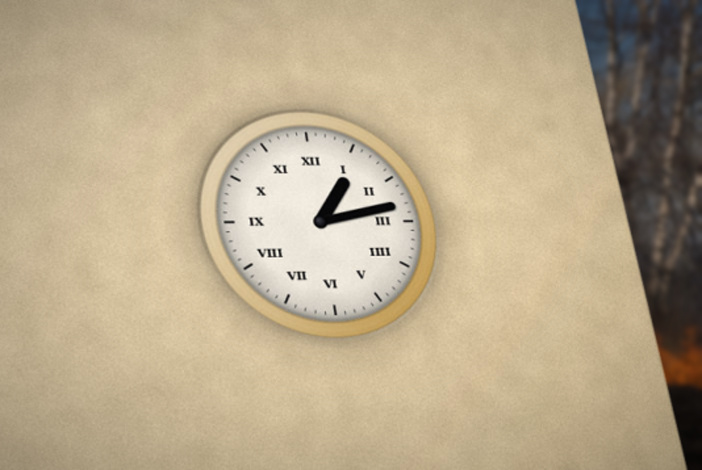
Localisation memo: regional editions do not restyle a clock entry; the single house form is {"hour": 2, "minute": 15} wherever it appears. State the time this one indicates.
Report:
{"hour": 1, "minute": 13}
